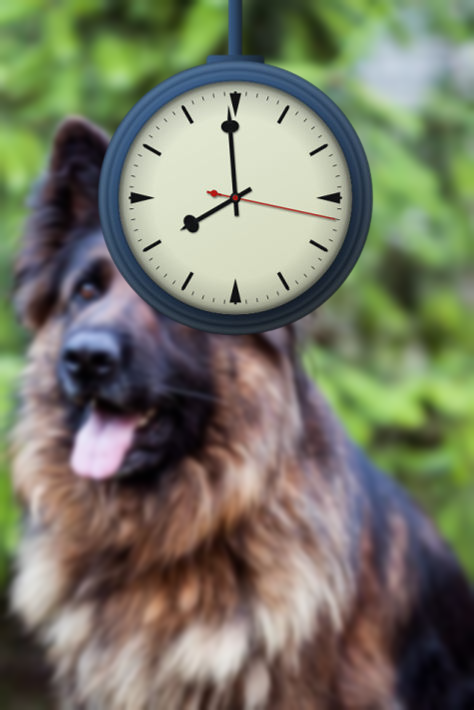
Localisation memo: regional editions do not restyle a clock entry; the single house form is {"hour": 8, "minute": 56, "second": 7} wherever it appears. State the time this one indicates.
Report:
{"hour": 7, "minute": 59, "second": 17}
